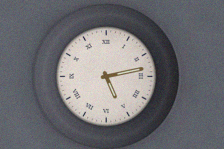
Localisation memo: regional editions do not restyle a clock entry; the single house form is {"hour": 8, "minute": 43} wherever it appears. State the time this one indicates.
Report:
{"hour": 5, "minute": 13}
